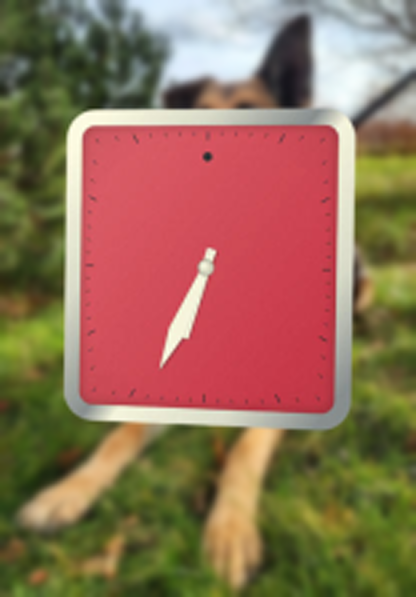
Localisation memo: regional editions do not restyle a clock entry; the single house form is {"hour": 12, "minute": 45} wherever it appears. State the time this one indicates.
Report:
{"hour": 6, "minute": 34}
